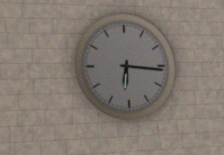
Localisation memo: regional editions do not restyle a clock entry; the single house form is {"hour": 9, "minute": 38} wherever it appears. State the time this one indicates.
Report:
{"hour": 6, "minute": 16}
